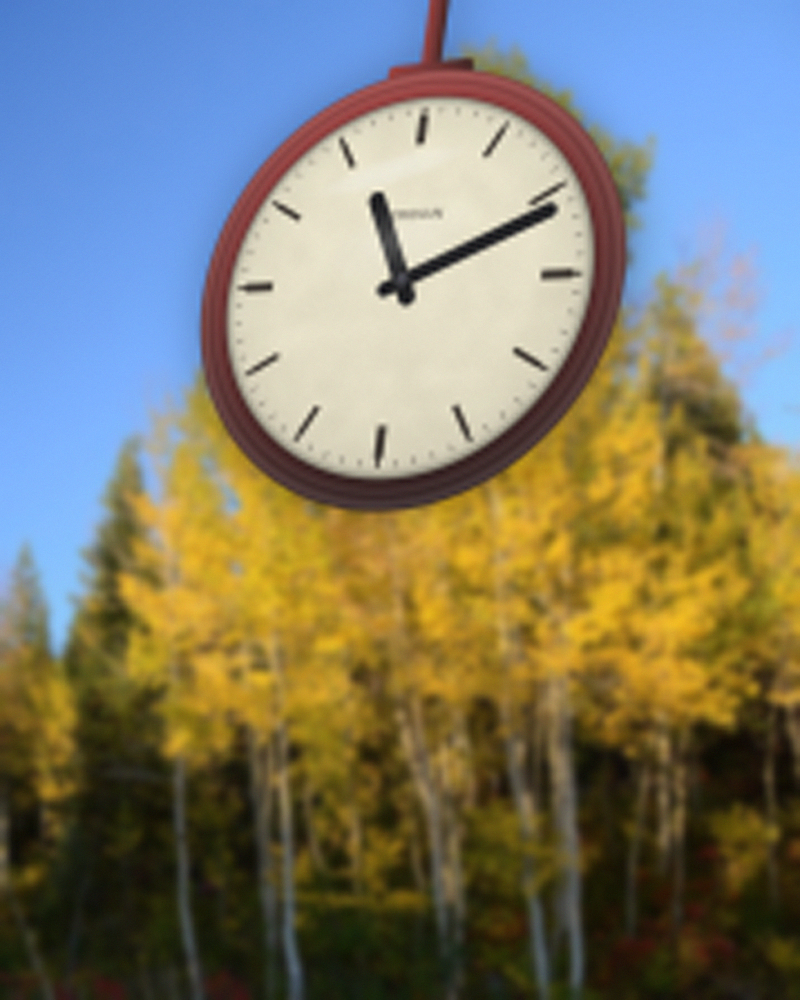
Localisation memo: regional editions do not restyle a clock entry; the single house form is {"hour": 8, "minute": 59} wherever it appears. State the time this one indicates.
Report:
{"hour": 11, "minute": 11}
